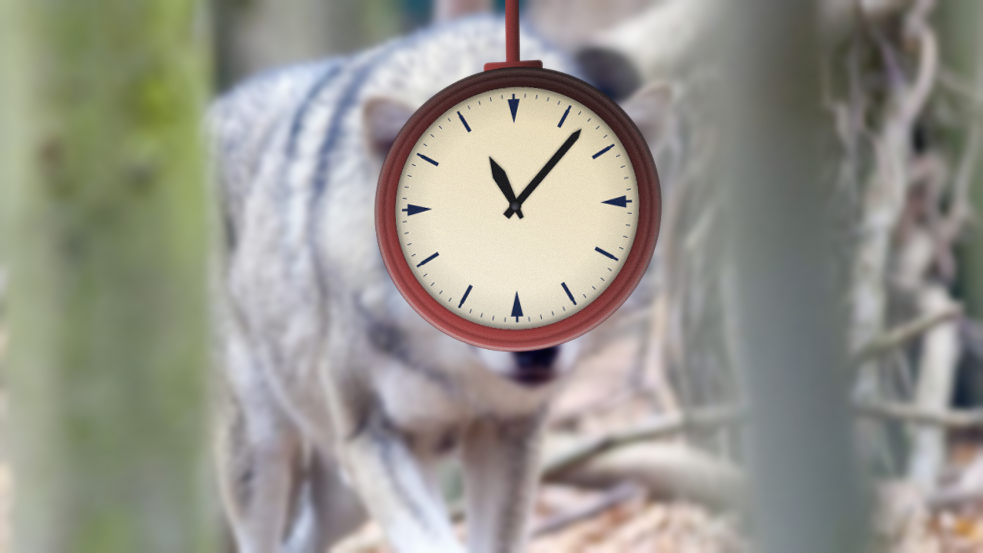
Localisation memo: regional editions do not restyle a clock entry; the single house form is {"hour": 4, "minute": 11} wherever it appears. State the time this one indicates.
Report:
{"hour": 11, "minute": 7}
